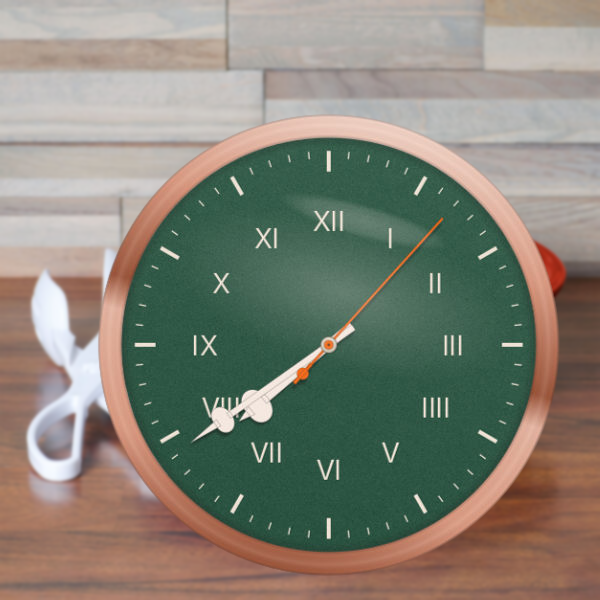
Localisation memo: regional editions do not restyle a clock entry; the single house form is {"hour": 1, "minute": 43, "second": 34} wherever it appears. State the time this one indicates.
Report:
{"hour": 7, "minute": 39, "second": 7}
